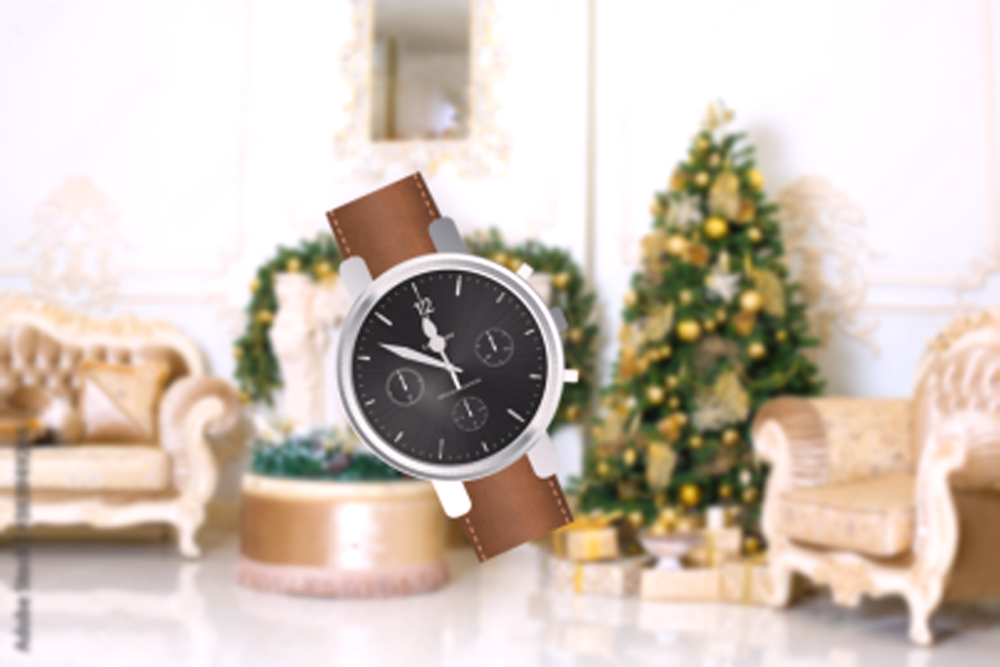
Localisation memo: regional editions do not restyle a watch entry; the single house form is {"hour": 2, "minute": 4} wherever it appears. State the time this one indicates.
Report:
{"hour": 11, "minute": 52}
